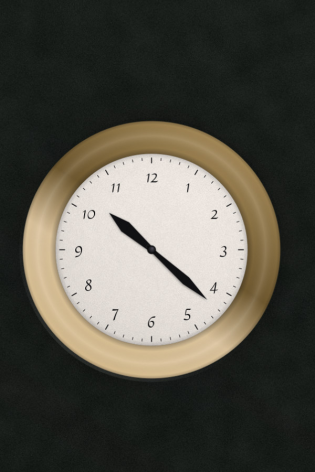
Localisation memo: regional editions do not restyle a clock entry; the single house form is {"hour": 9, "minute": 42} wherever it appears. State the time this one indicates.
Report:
{"hour": 10, "minute": 22}
